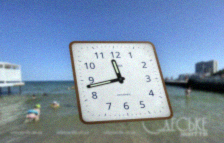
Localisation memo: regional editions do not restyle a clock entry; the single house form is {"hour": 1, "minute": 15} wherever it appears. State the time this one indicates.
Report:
{"hour": 11, "minute": 43}
